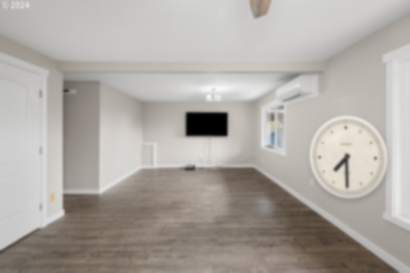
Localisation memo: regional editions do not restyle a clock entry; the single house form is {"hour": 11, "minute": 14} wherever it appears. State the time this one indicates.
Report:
{"hour": 7, "minute": 30}
